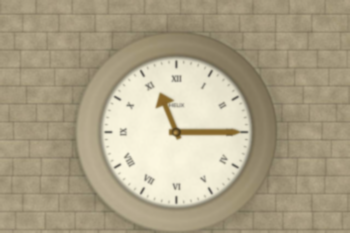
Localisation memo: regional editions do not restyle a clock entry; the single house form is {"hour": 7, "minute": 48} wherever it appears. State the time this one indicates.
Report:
{"hour": 11, "minute": 15}
